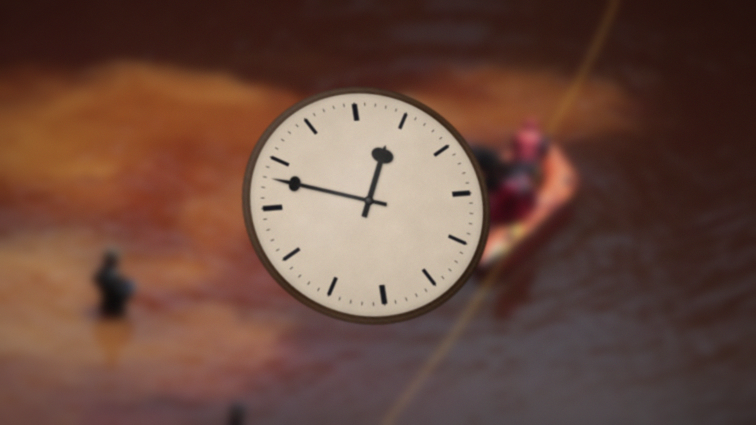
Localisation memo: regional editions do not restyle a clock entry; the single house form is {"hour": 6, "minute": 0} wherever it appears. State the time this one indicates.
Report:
{"hour": 12, "minute": 48}
